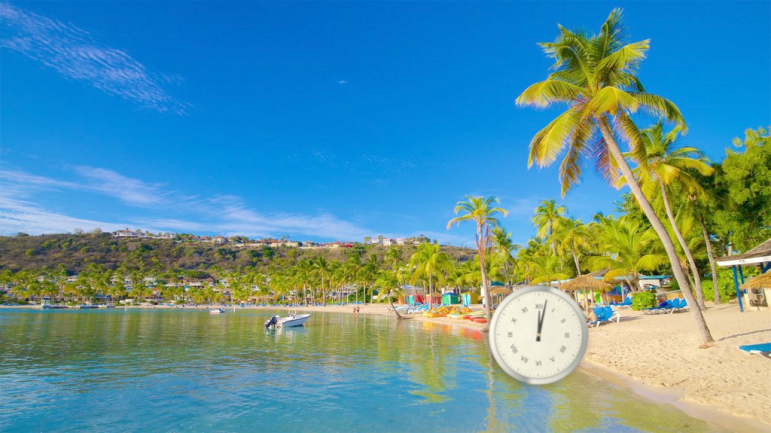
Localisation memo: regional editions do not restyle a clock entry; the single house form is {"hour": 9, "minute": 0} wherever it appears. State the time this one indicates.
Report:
{"hour": 12, "minute": 2}
